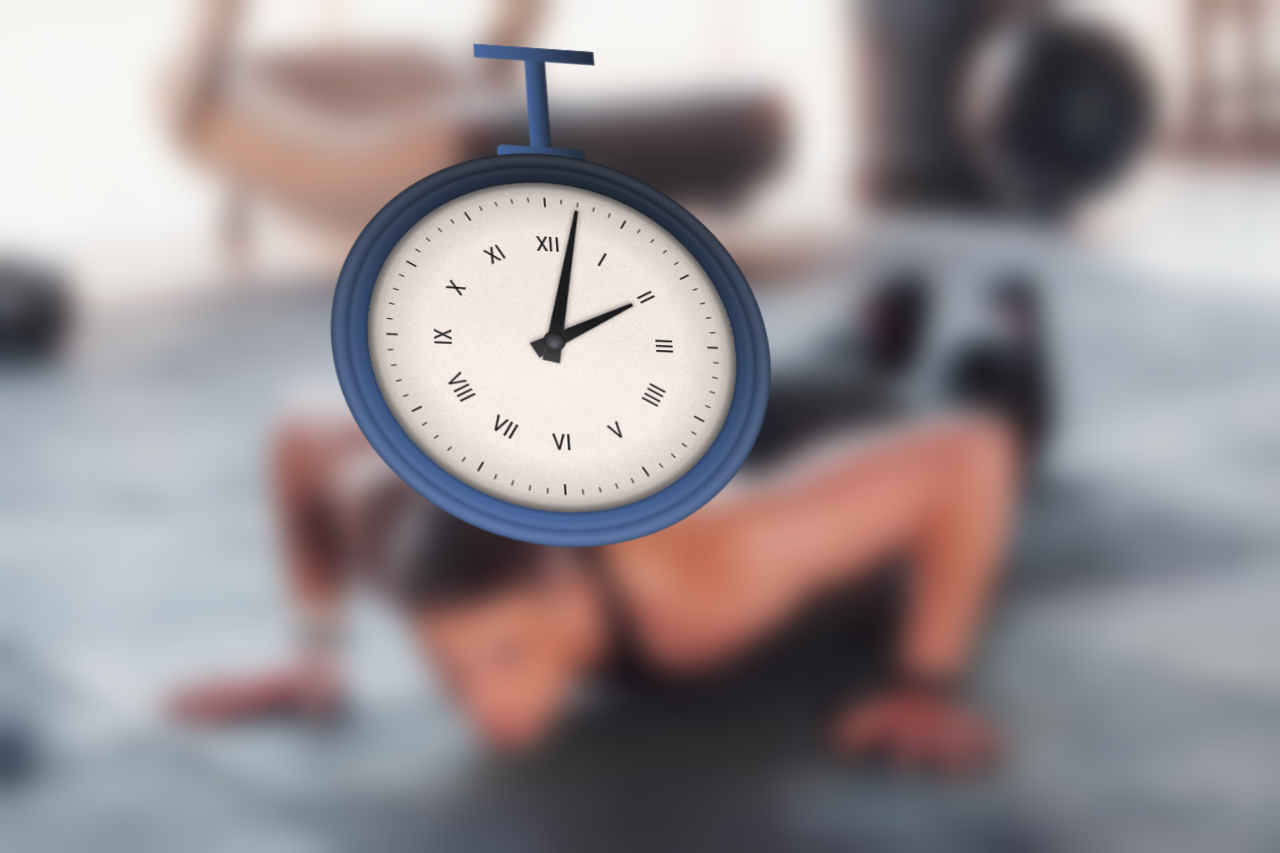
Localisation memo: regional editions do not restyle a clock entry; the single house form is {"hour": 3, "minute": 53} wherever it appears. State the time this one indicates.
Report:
{"hour": 2, "minute": 2}
